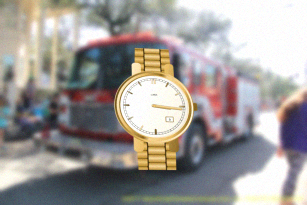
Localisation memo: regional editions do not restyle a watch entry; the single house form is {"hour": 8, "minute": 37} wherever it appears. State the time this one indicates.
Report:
{"hour": 3, "minute": 16}
